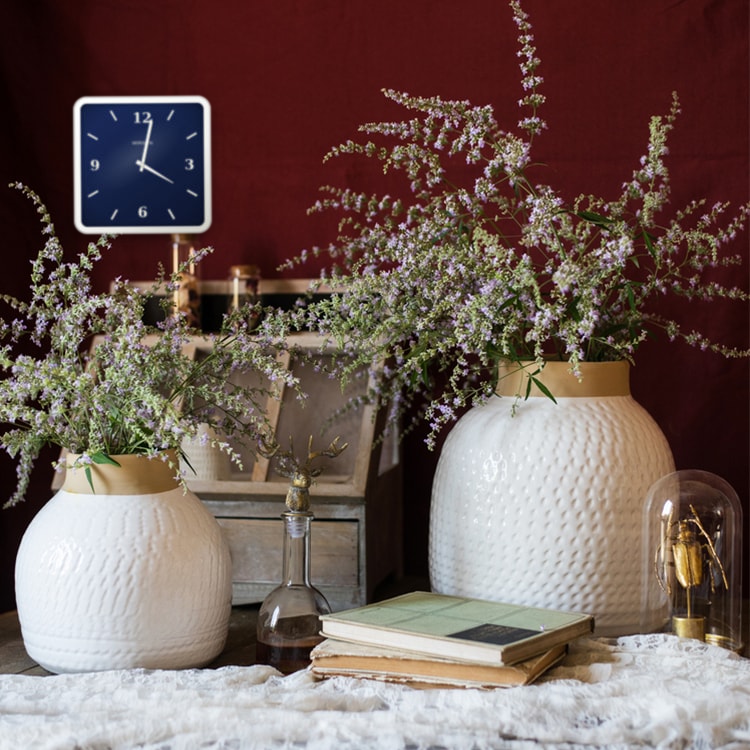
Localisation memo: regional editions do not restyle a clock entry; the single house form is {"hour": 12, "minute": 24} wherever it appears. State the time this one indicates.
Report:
{"hour": 4, "minute": 2}
